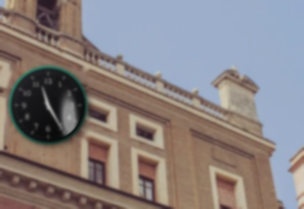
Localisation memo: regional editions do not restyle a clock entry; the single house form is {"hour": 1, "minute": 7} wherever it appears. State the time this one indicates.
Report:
{"hour": 11, "minute": 25}
